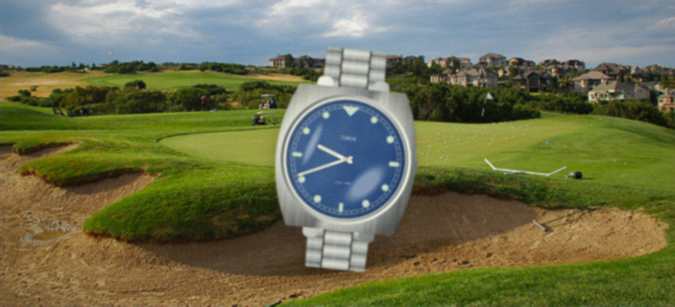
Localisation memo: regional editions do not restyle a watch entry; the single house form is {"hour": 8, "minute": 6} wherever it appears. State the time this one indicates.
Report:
{"hour": 9, "minute": 41}
